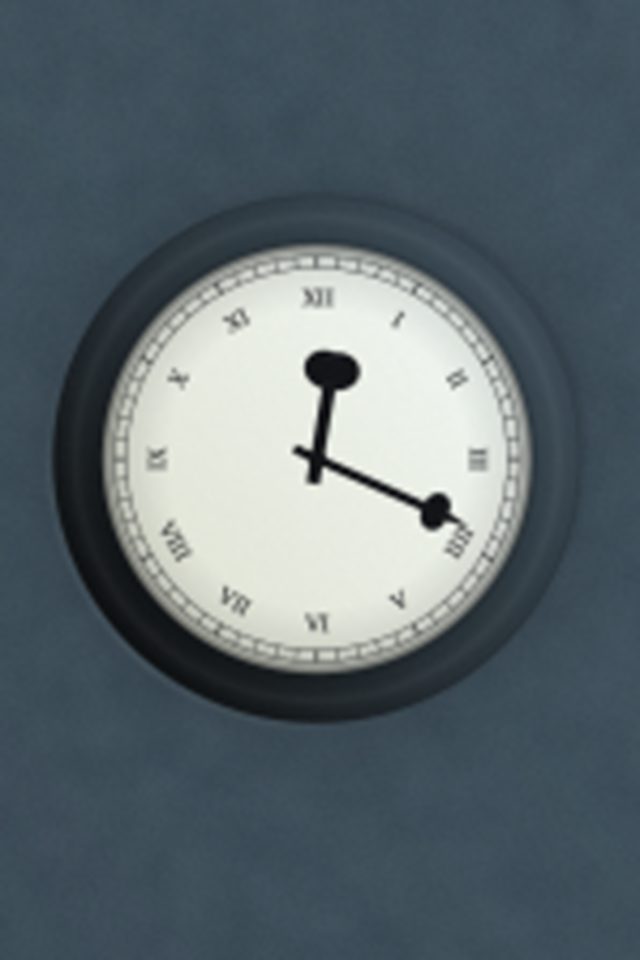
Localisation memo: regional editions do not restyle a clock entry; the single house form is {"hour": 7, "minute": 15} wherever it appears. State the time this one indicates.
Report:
{"hour": 12, "minute": 19}
